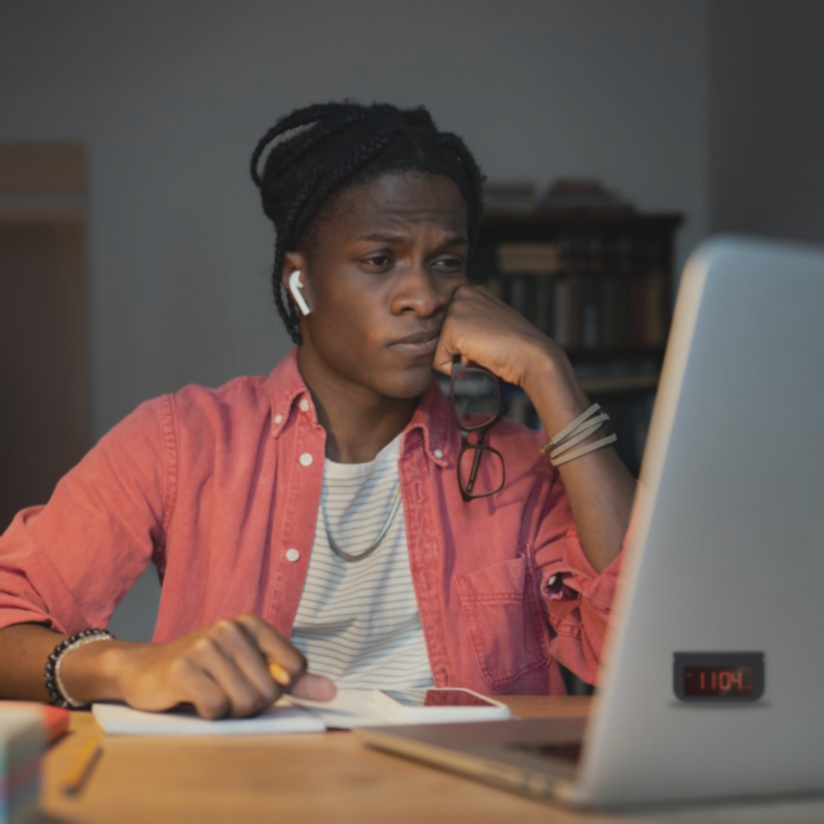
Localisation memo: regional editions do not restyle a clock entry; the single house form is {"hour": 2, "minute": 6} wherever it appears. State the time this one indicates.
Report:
{"hour": 11, "minute": 4}
